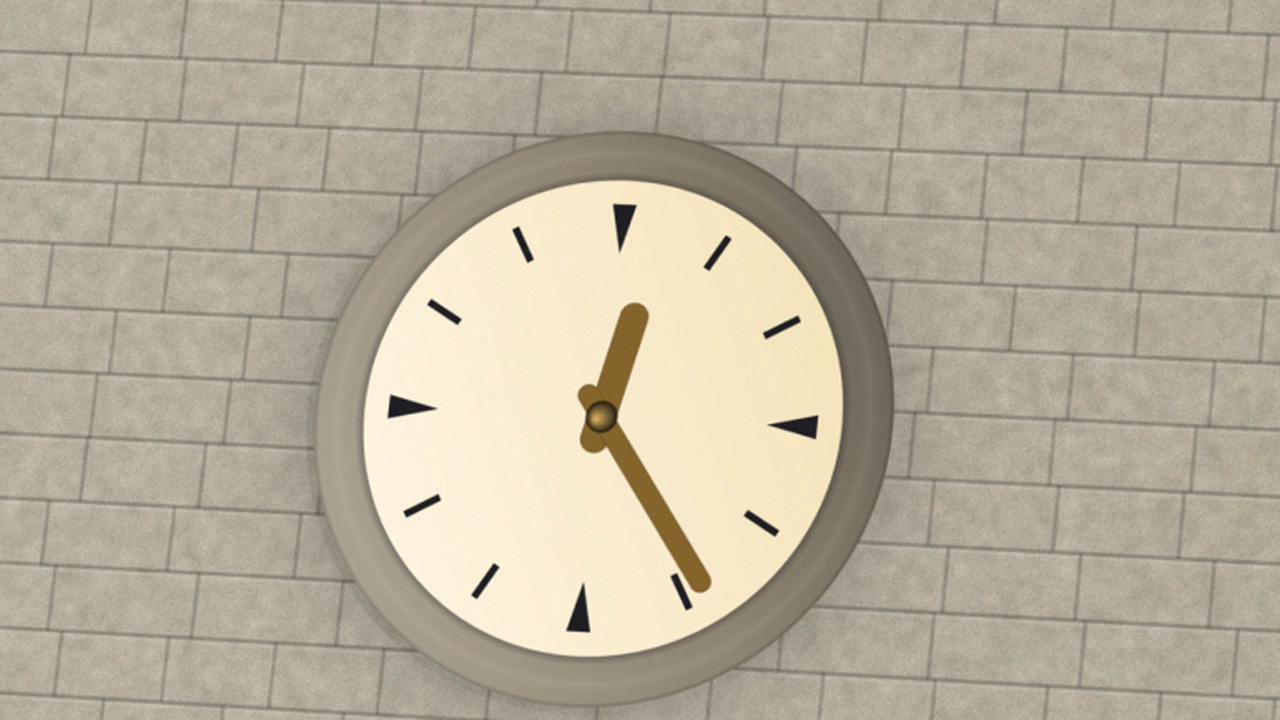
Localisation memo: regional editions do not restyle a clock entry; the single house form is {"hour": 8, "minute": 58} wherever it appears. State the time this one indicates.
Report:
{"hour": 12, "minute": 24}
